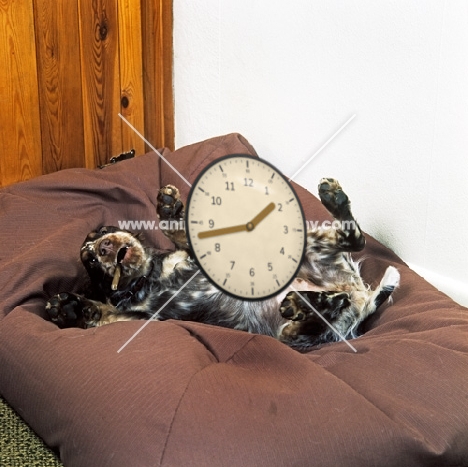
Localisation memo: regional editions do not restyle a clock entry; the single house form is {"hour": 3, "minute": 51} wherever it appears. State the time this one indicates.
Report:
{"hour": 1, "minute": 43}
